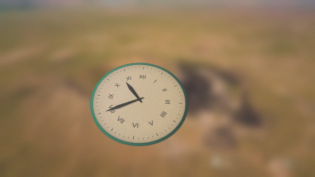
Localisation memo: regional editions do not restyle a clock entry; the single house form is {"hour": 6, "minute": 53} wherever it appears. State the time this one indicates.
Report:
{"hour": 10, "minute": 40}
